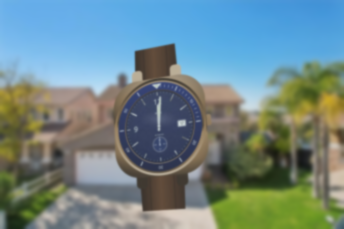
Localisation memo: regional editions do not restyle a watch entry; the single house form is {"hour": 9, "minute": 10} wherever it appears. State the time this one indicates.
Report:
{"hour": 12, "minute": 1}
